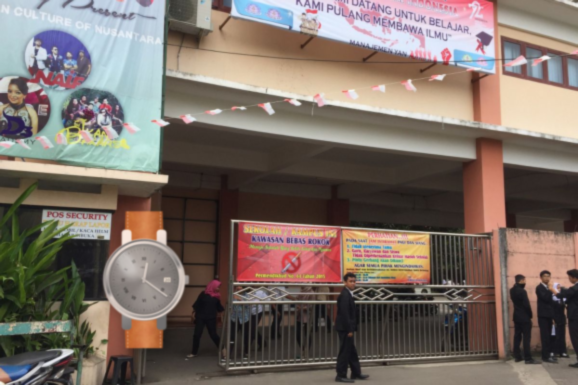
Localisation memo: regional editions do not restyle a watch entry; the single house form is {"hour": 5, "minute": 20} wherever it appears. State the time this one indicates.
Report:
{"hour": 12, "minute": 21}
